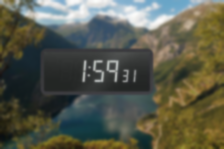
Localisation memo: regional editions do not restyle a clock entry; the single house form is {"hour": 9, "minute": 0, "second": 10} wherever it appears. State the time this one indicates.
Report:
{"hour": 1, "minute": 59, "second": 31}
